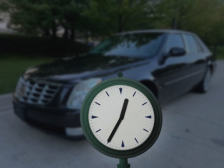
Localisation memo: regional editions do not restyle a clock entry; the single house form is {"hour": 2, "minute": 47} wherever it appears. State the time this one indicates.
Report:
{"hour": 12, "minute": 35}
